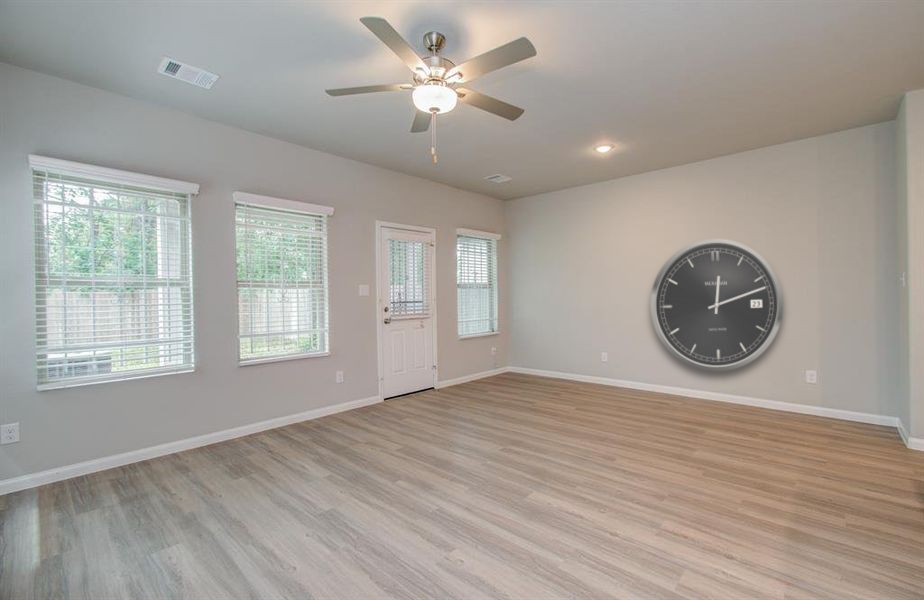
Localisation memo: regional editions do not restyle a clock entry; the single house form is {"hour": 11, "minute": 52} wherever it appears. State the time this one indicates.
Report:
{"hour": 12, "minute": 12}
